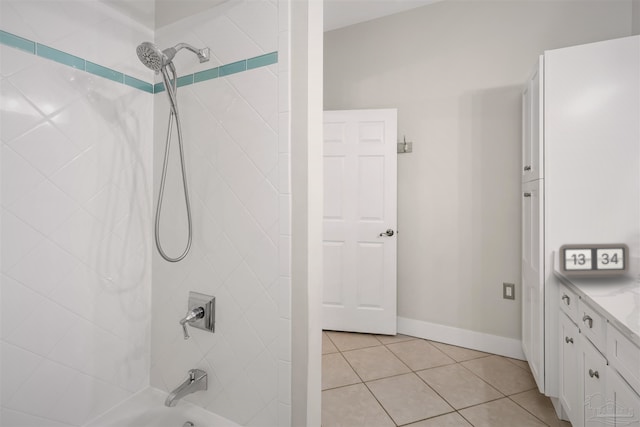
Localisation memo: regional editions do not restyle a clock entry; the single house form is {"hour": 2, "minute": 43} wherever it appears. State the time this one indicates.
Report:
{"hour": 13, "minute": 34}
